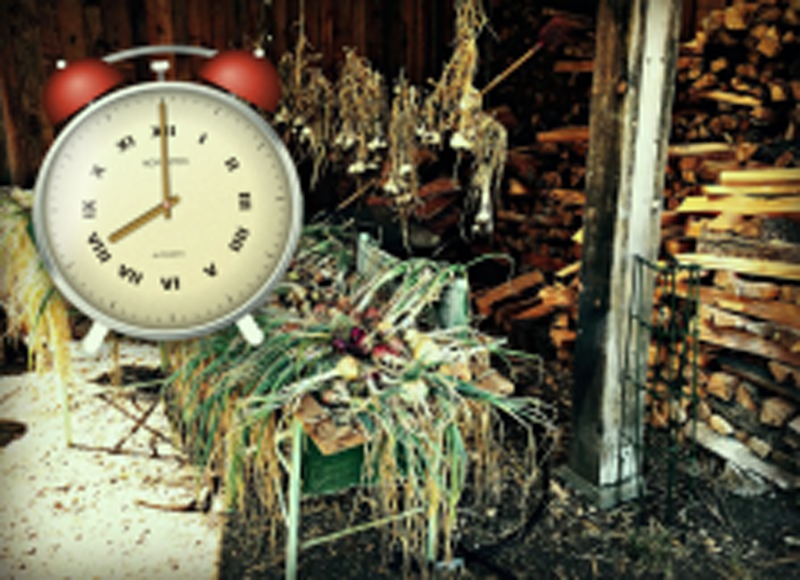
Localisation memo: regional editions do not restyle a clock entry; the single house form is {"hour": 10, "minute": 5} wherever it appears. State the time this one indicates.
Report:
{"hour": 8, "minute": 0}
